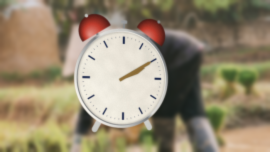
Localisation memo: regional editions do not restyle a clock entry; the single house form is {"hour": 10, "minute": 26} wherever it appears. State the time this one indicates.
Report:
{"hour": 2, "minute": 10}
